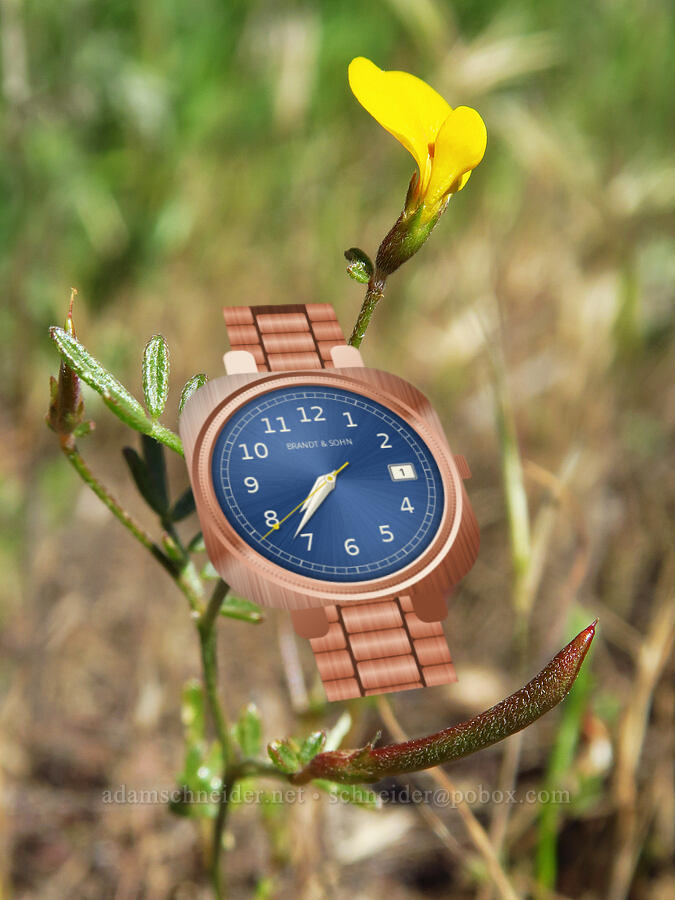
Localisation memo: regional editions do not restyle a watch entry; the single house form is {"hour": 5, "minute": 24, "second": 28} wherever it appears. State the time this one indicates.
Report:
{"hour": 7, "minute": 36, "second": 39}
